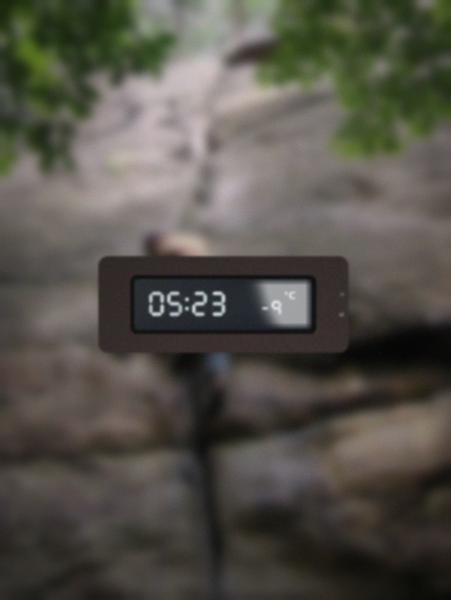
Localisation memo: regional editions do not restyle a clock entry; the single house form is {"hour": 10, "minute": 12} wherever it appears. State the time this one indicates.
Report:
{"hour": 5, "minute": 23}
